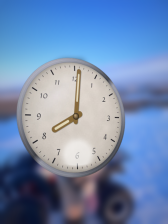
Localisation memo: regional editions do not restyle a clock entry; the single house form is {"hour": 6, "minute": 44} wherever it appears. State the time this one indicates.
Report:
{"hour": 8, "minute": 1}
